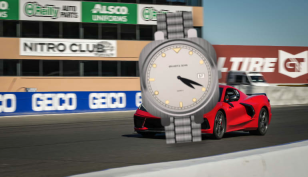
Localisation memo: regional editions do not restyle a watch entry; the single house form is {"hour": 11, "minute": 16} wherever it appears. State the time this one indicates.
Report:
{"hour": 4, "minute": 19}
